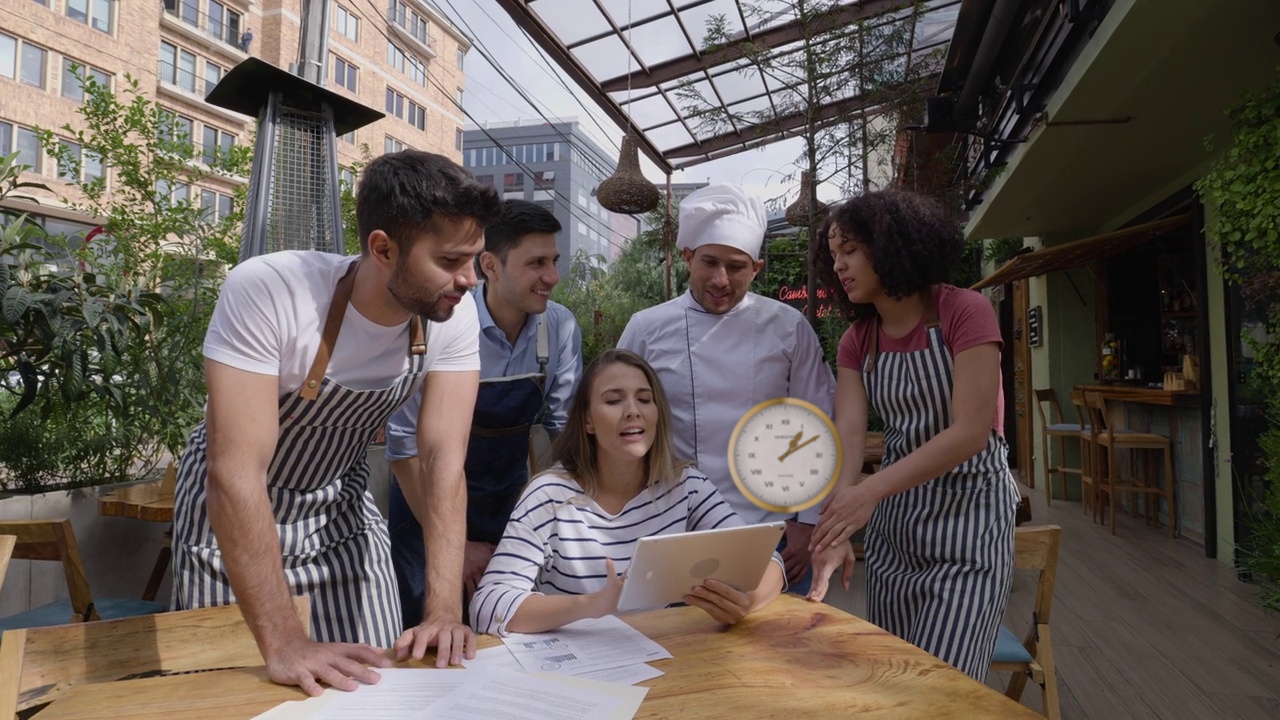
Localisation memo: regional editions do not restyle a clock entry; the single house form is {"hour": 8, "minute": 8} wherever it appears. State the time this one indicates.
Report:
{"hour": 1, "minute": 10}
